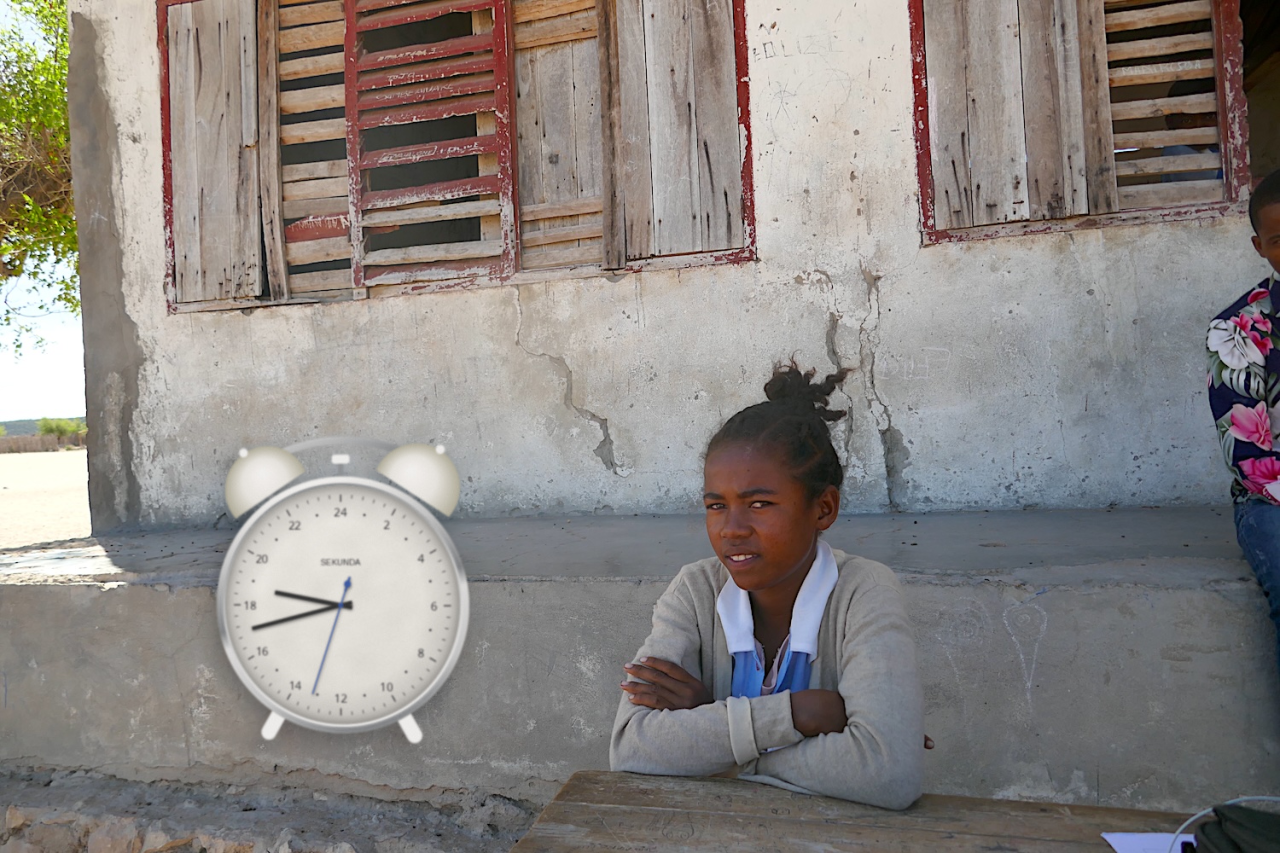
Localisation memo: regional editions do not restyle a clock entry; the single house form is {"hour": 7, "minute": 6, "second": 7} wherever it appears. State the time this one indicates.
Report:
{"hour": 18, "minute": 42, "second": 33}
